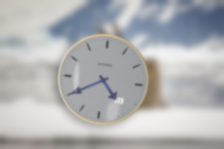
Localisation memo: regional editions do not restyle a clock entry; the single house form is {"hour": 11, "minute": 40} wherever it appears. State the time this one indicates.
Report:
{"hour": 4, "minute": 40}
